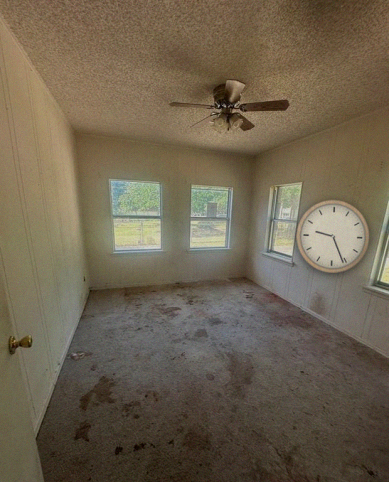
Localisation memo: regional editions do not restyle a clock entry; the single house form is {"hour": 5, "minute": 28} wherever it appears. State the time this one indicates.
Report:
{"hour": 9, "minute": 26}
